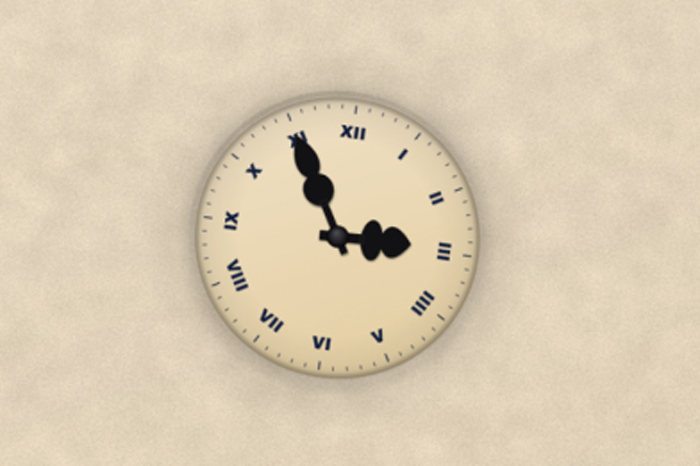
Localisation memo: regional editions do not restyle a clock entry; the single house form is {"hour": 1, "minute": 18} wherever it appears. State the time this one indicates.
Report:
{"hour": 2, "minute": 55}
